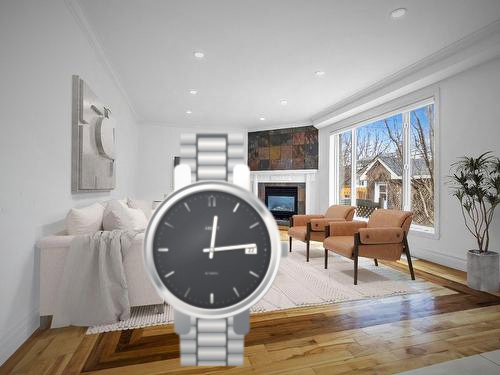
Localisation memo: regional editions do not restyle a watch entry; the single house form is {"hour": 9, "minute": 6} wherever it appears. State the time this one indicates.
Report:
{"hour": 12, "minute": 14}
